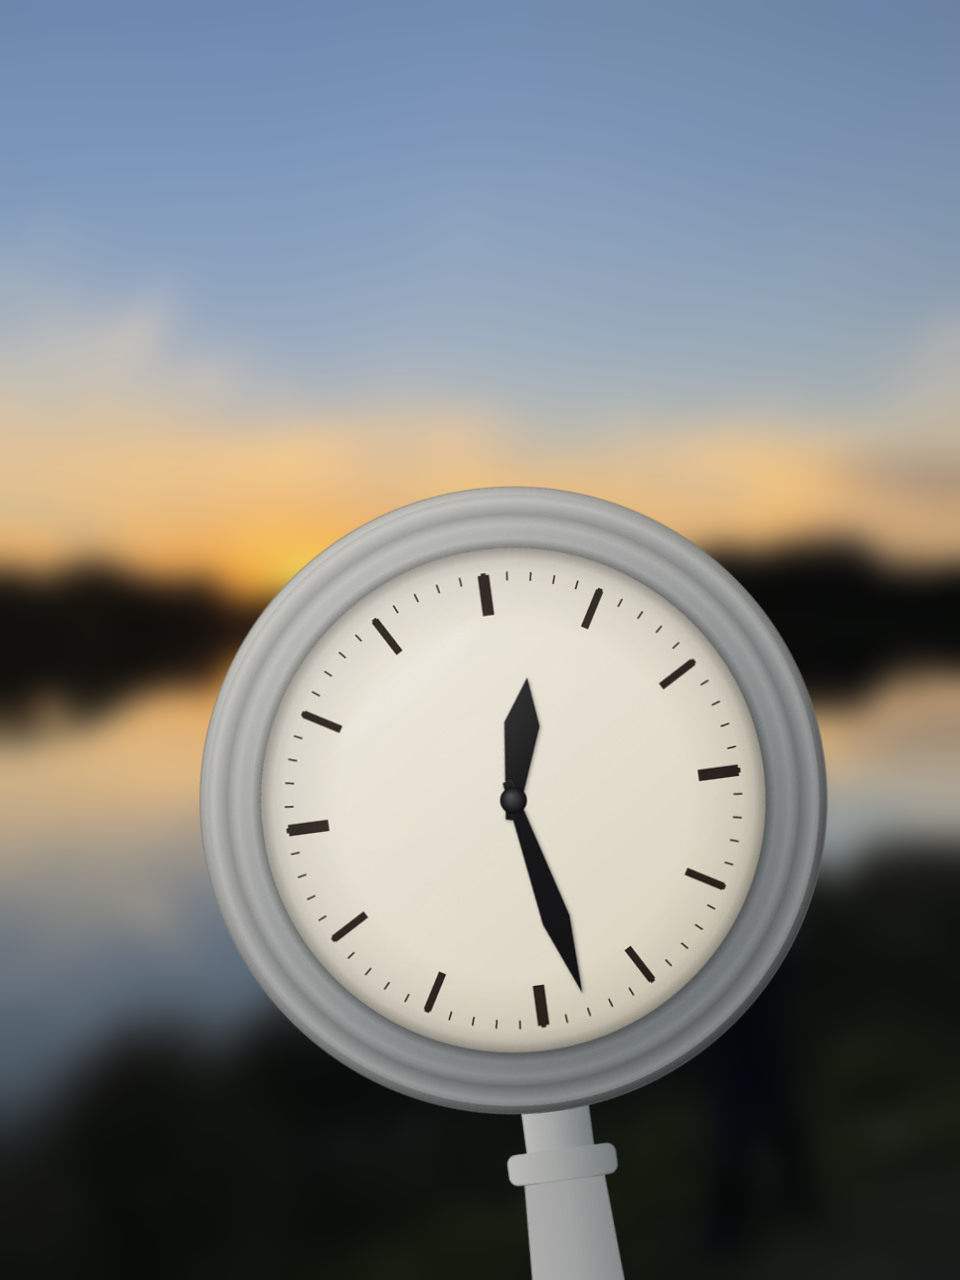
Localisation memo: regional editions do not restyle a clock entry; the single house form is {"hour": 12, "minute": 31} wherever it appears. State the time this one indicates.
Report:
{"hour": 12, "minute": 28}
